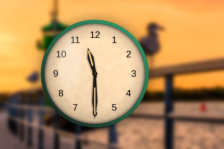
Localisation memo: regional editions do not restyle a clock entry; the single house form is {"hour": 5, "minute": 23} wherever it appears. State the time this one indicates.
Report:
{"hour": 11, "minute": 30}
